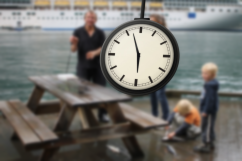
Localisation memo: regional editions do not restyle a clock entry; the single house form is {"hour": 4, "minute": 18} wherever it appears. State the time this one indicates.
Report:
{"hour": 5, "minute": 57}
